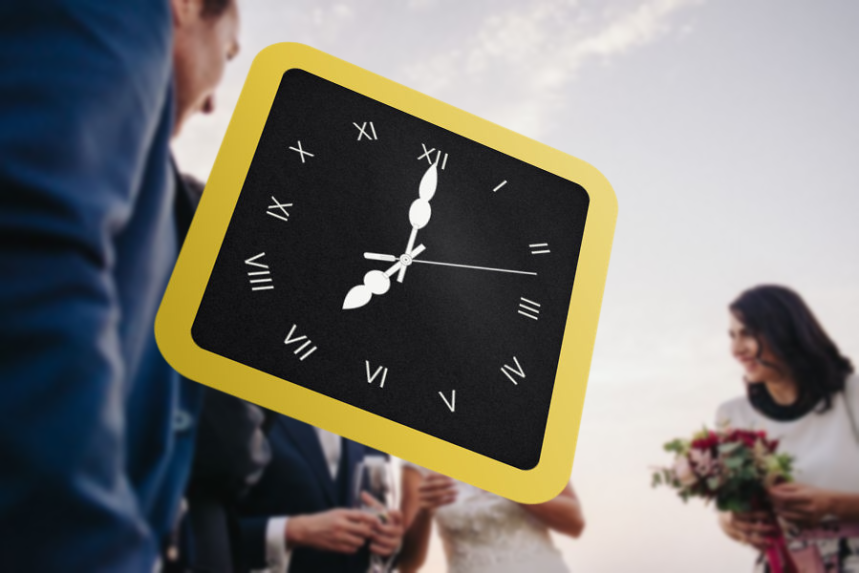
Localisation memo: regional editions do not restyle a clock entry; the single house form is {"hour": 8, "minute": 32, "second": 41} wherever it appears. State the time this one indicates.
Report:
{"hour": 7, "minute": 0, "second": 12}
